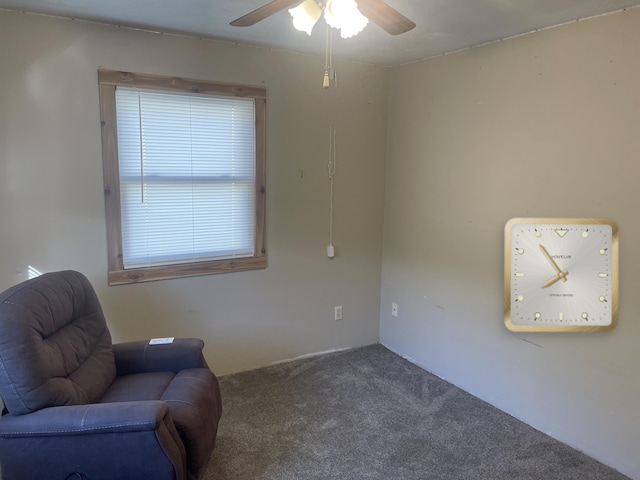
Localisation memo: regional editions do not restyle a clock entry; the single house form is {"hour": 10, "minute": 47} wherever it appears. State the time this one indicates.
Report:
{"hour": 7, "minute": 54}
